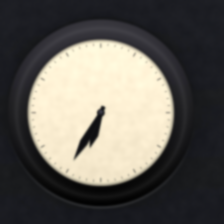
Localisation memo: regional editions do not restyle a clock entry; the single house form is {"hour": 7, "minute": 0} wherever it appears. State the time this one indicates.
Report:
{"hour": 6, "minute": 35}
